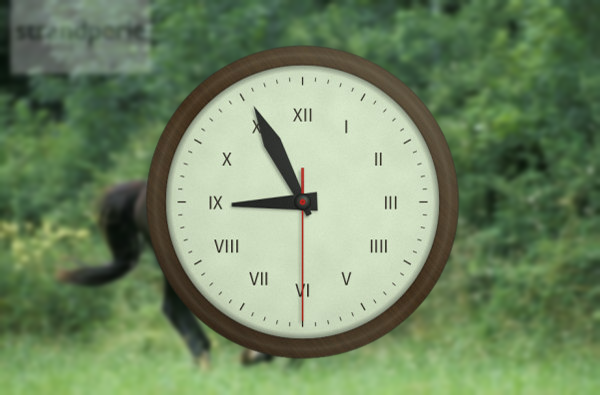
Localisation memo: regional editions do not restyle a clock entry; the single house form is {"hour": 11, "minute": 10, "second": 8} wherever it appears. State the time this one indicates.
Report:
{"hour": 8, "minute": 55, "second": 30}
